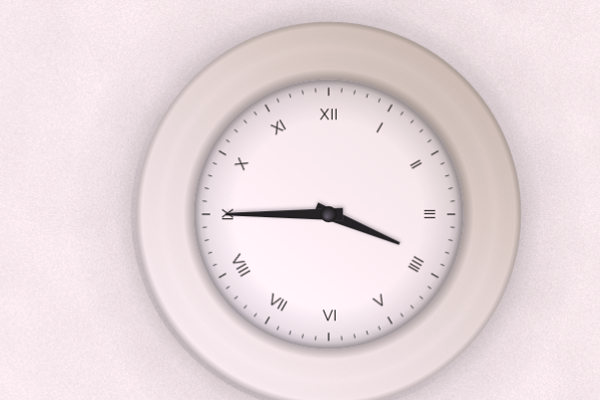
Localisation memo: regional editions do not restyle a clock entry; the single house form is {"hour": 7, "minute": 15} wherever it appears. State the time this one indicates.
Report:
{"hour": 3, "minute": 45}
